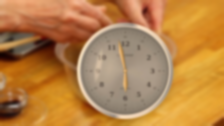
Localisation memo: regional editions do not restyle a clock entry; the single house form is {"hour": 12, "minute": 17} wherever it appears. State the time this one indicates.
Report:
{"hour": 5, "minute": 58}
